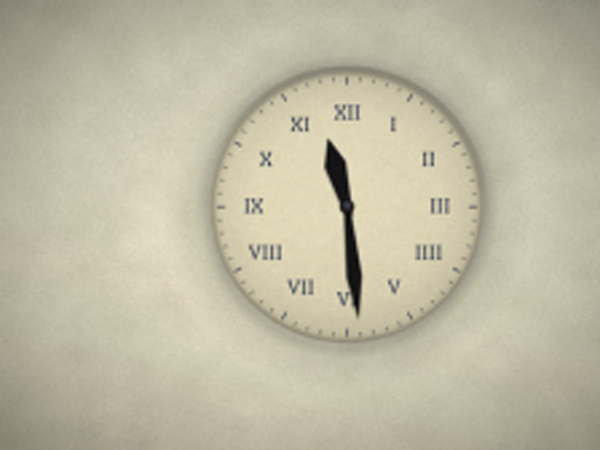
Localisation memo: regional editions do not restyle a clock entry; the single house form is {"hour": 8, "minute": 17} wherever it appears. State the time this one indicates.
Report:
{"hour": 11, "minute": 29}
